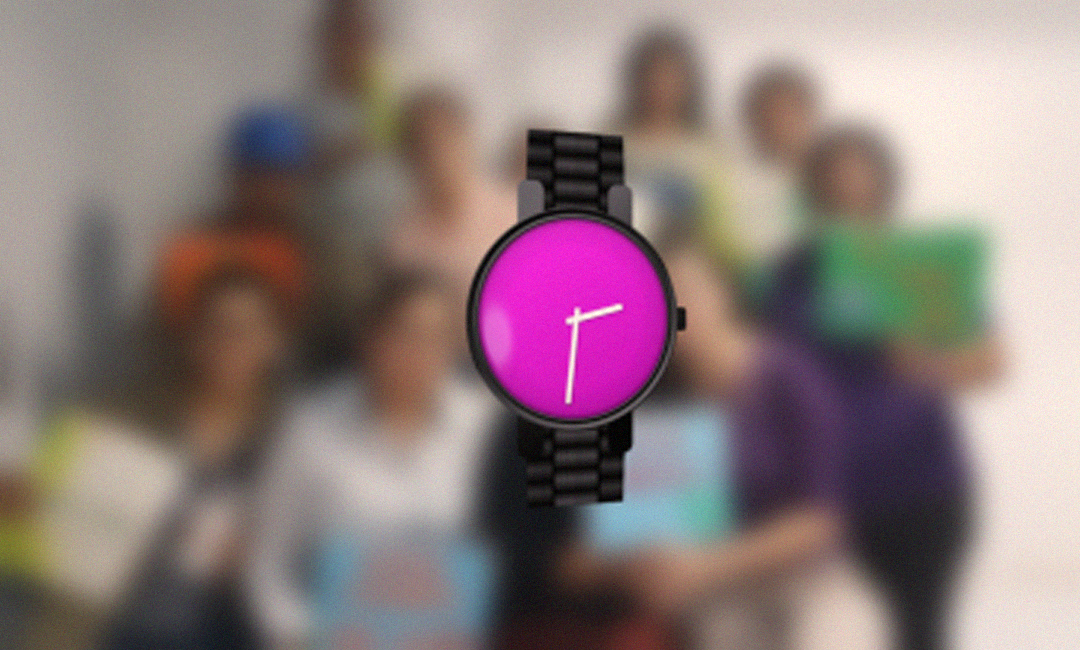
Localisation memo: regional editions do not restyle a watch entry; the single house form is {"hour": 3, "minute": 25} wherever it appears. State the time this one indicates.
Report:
{"hour": 2, "minute": 31}
